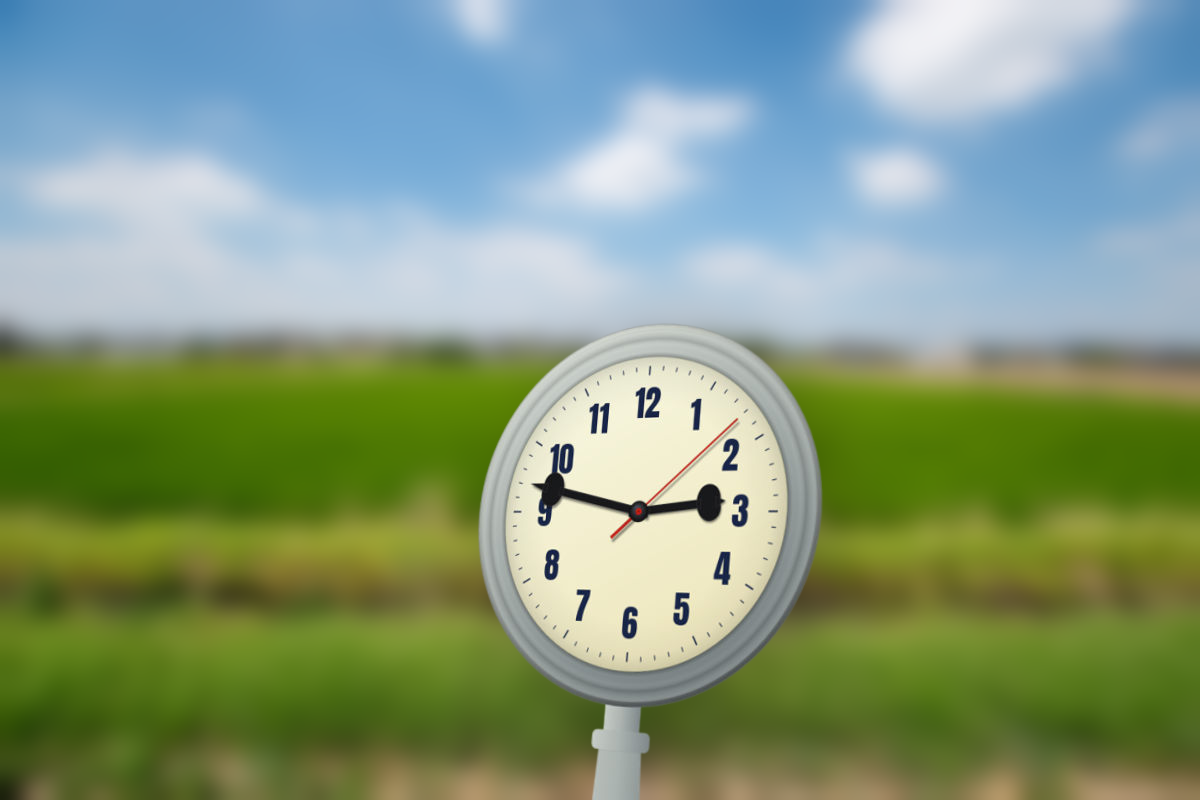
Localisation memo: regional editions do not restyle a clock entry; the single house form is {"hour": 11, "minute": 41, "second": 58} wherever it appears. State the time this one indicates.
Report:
{"hour": 2, "minute": 47, "second": 8}
